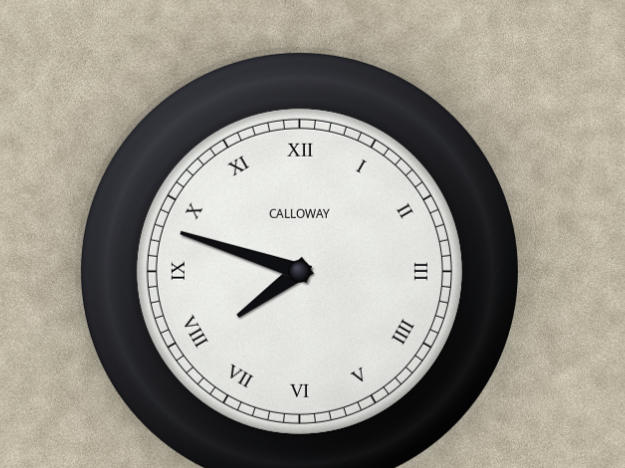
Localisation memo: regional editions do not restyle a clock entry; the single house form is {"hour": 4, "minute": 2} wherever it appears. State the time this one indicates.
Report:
{"hour": 7, "minute": 48}
